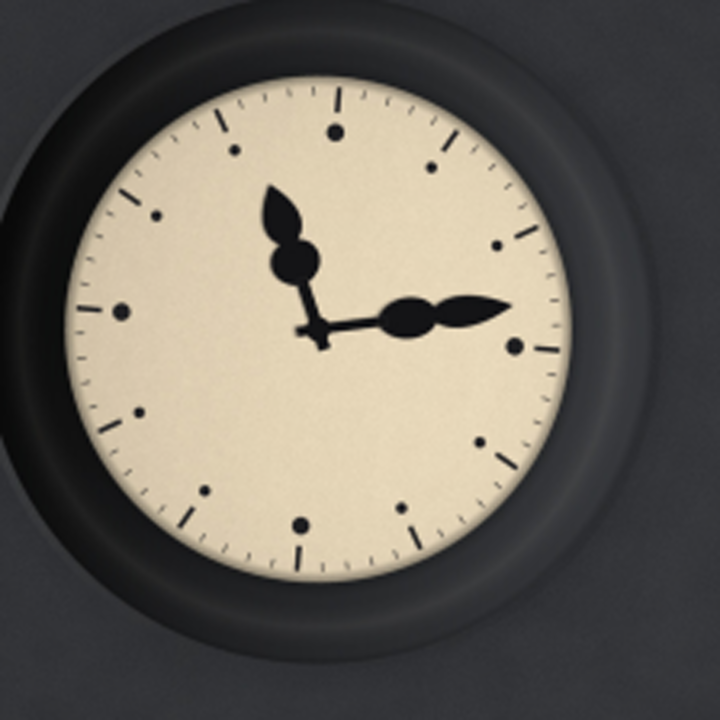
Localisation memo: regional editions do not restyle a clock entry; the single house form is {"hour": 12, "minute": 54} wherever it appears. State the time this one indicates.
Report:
{"hour": 11, "minute": 13}
